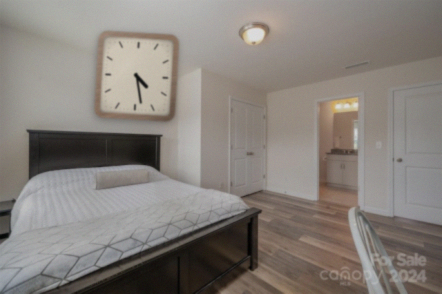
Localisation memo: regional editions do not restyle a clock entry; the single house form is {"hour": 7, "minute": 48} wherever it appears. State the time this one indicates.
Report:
{"hour": 4, "minute": 28}
